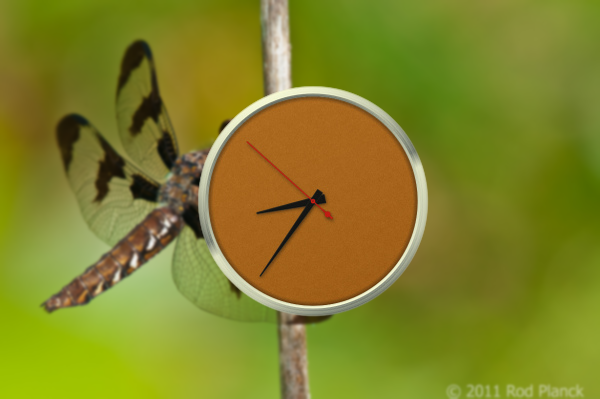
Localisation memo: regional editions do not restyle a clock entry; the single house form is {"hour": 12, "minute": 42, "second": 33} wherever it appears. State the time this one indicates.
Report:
{"hour": 8, "minute": 35, "second": 52}
